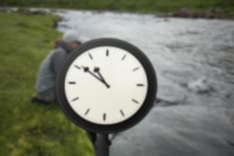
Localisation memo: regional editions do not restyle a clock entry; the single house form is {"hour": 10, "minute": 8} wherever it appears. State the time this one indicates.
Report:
{"hour": 10, "minute": 51}
